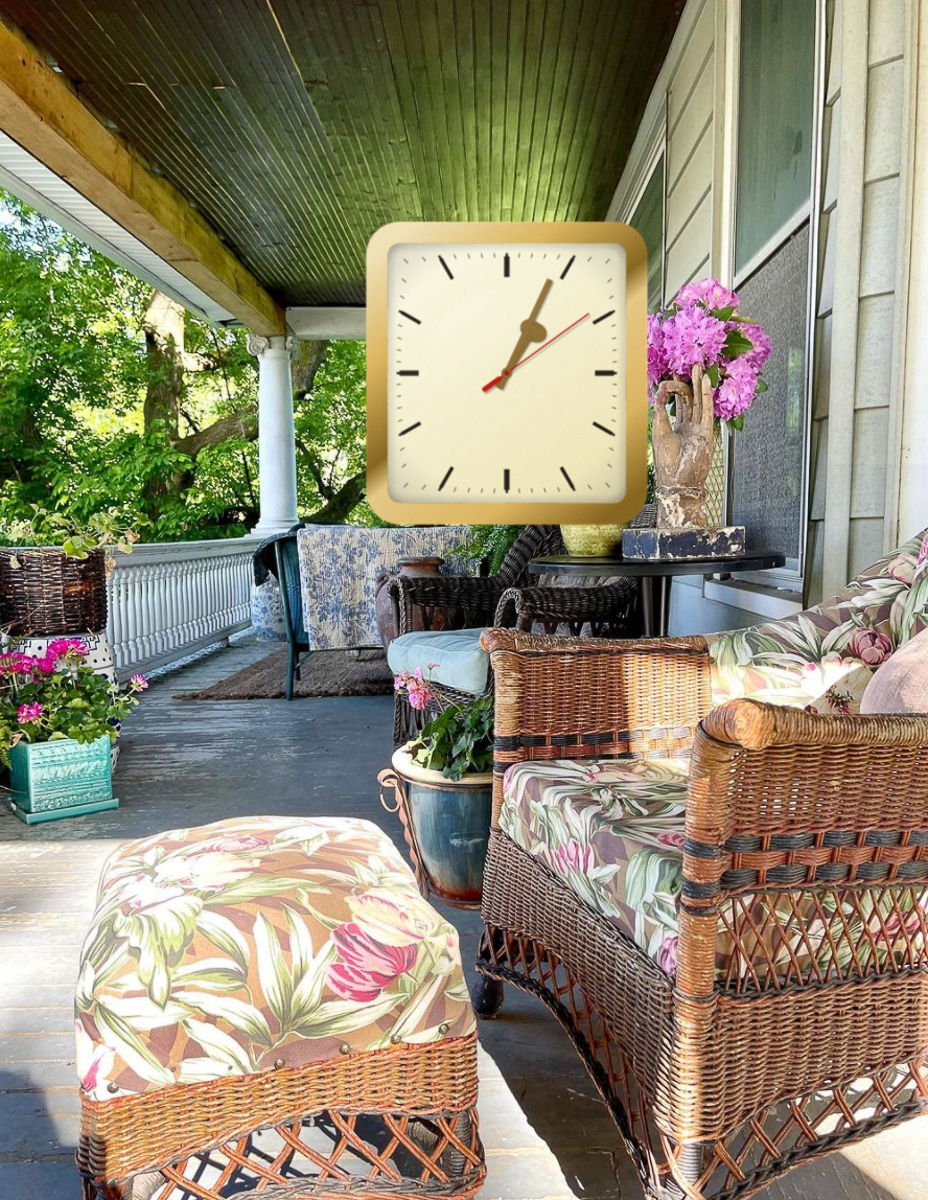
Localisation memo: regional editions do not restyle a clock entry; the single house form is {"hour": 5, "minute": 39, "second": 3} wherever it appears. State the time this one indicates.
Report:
{"hour": 1, "minute": 4, "second": 9}
